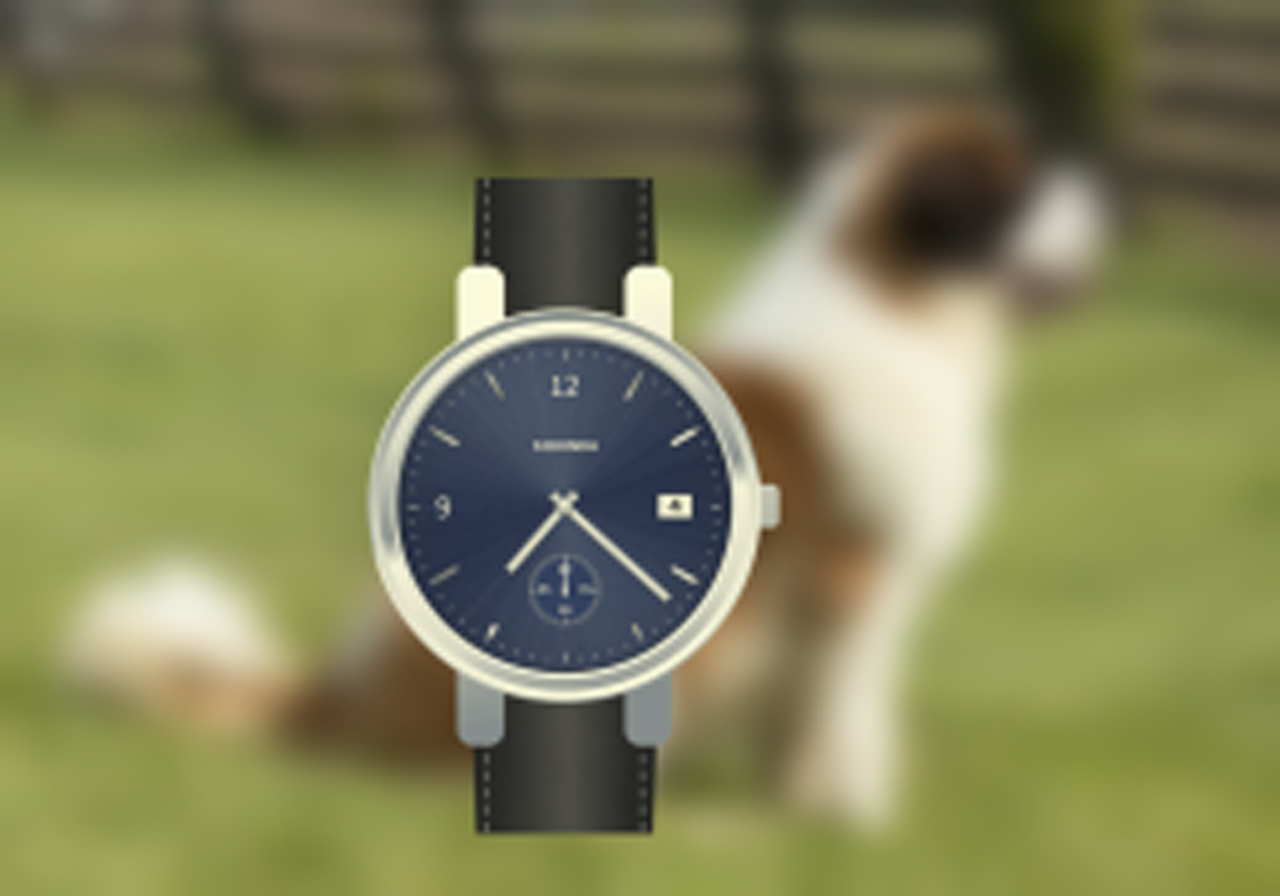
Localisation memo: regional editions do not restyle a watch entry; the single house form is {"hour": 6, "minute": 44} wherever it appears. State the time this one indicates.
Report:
{"hour": 7, "minute": 22}
